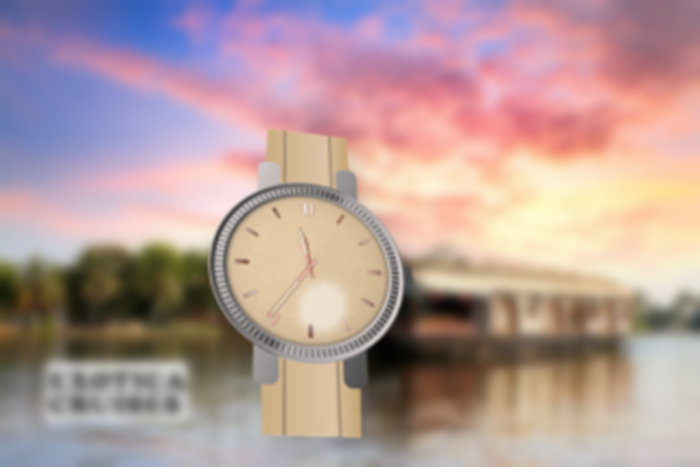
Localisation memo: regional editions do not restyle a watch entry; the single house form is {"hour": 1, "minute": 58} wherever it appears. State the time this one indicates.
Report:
{"hour": 11, "minute": 36}
